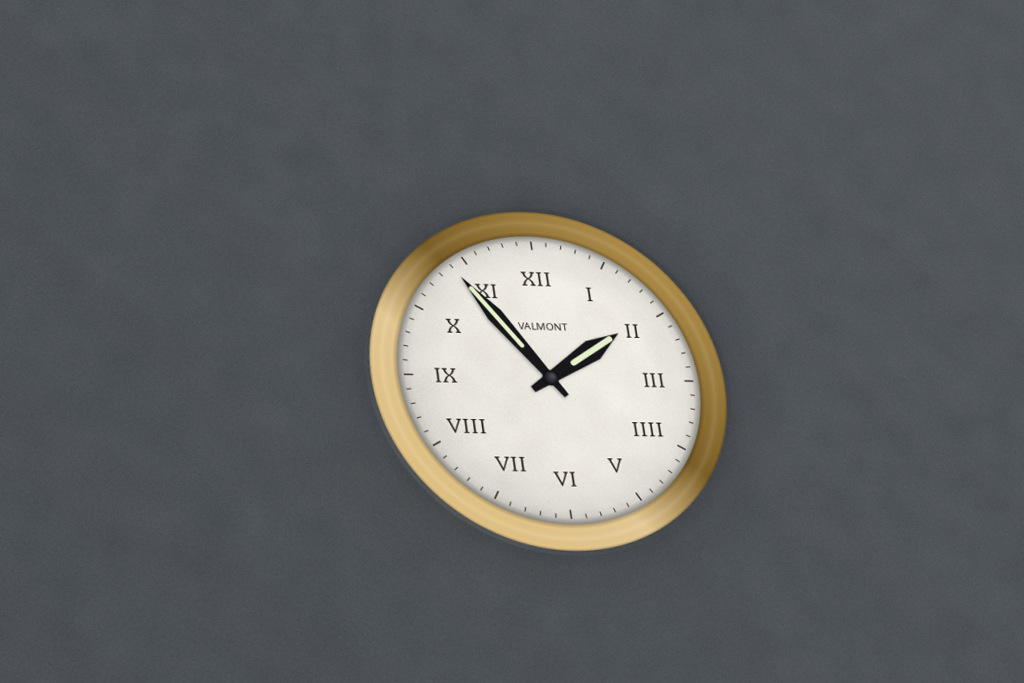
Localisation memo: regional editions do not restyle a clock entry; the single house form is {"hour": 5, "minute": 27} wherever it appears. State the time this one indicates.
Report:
{"hour": 1, "minute": 54}
